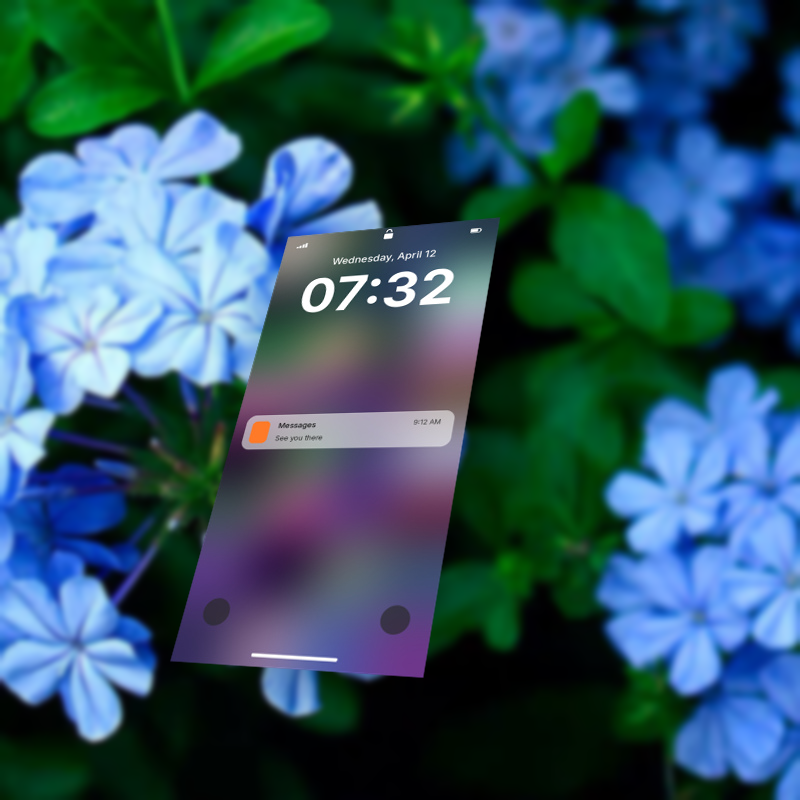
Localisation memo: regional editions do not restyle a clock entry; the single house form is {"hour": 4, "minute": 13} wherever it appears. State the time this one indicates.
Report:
{"hour": 7, "minute": 32}
